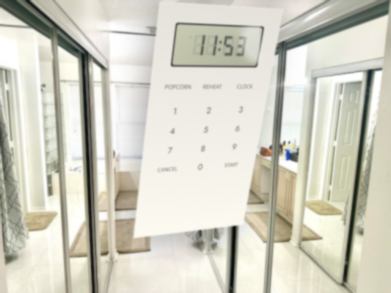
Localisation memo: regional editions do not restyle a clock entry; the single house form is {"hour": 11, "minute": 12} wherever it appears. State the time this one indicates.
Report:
{"hour": 11, "minute": 53}
